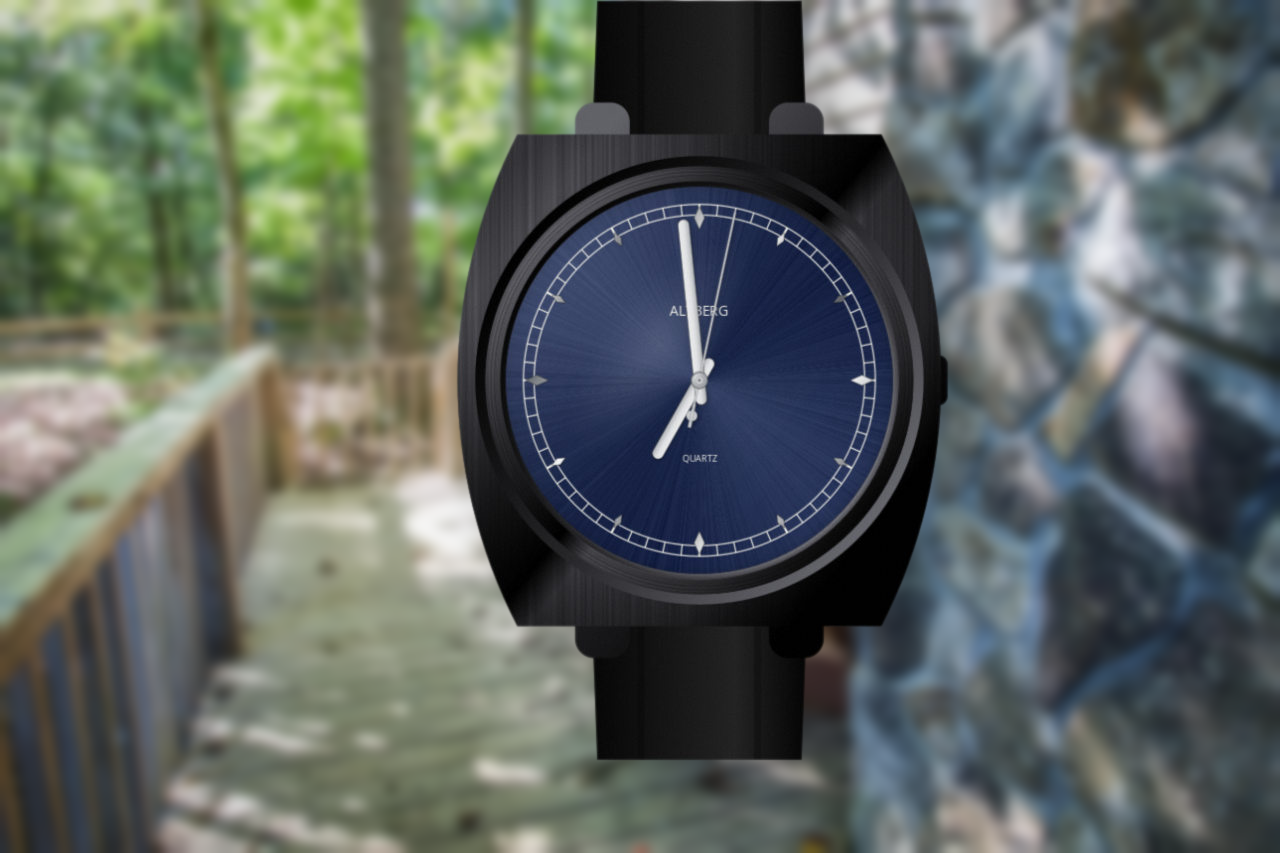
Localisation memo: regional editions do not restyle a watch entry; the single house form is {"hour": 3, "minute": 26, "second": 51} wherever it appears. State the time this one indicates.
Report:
{"hour": 6, "minute": 59, "second": 2}
